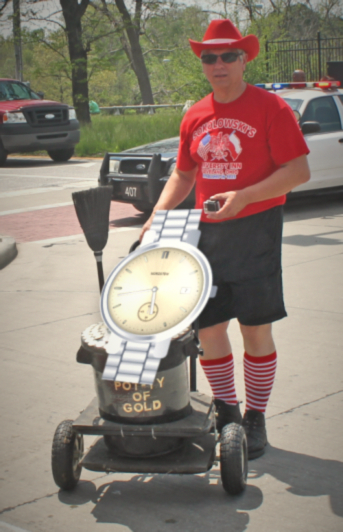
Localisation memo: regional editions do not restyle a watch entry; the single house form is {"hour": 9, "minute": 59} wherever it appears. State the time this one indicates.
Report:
{"hour": 5, "minute": 43}
